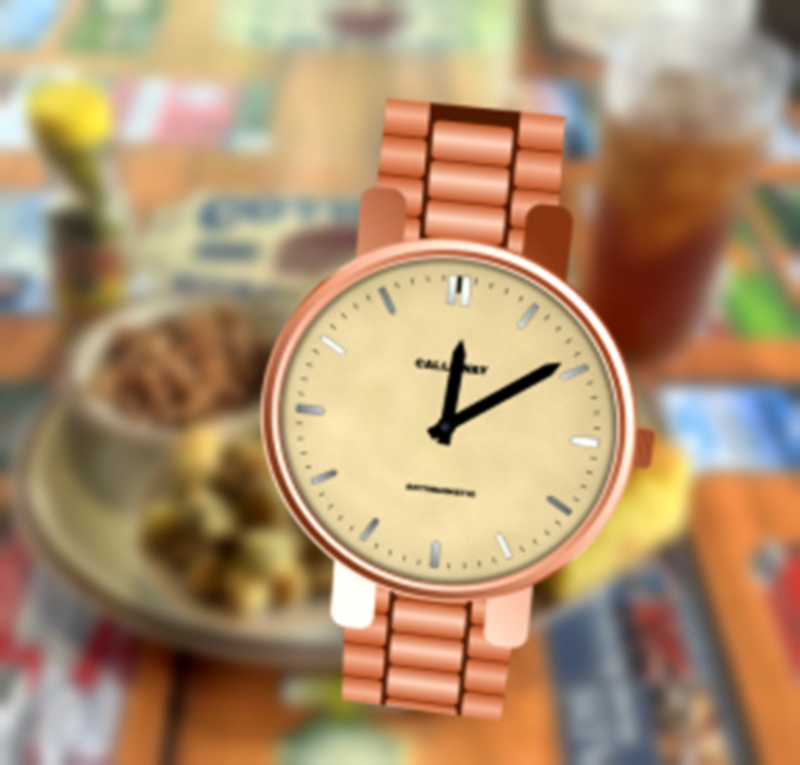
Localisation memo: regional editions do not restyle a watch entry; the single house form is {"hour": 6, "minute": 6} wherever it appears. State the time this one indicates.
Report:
{"hour": 12, "minute": 9}
